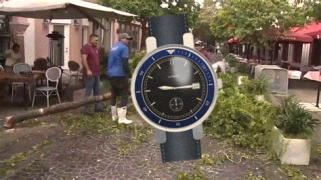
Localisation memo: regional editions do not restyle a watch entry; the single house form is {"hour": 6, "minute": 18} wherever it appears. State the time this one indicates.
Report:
{"hour": 9, "minute": 15}
